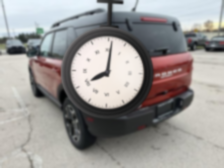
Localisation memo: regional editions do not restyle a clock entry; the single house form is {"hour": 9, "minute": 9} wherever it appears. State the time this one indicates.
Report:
{"hour": 8, "minute": 1}
